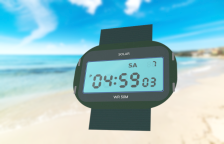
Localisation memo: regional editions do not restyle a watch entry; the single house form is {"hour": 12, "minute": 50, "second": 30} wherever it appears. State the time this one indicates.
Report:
{"hour": 4, "minute": 59, "second": 3}
